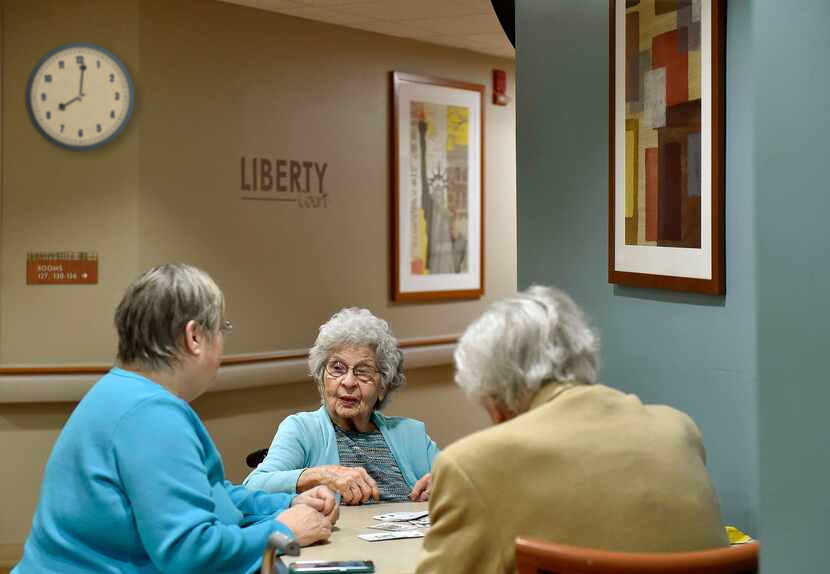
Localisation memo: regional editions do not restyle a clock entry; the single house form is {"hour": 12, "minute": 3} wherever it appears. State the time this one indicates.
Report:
{"hour": 8, "minute": 1}
